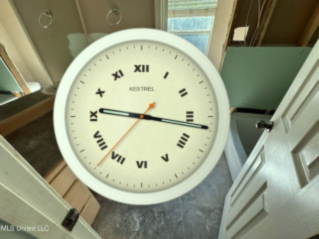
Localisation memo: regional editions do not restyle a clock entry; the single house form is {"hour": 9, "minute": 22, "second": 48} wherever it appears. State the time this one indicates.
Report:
{"hour": 9, "minute": 16, "second": 37}
